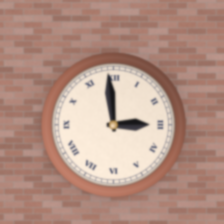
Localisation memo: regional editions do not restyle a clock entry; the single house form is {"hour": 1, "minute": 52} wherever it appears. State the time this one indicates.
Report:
{"hour": 2, "minute": 59}
